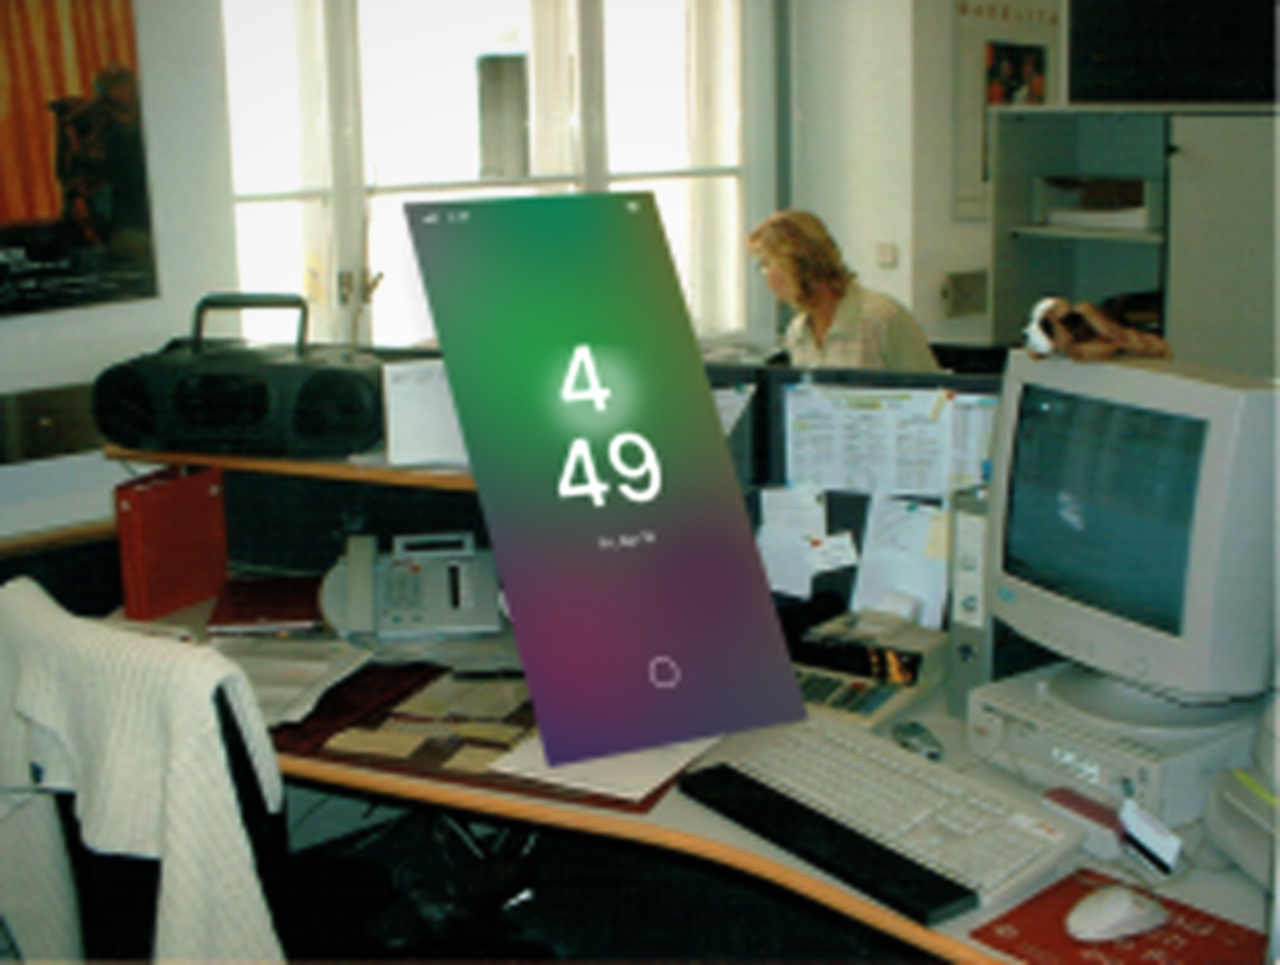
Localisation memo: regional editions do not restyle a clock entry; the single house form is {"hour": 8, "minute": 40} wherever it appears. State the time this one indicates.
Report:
{"hour": 4, "minute": 49}
